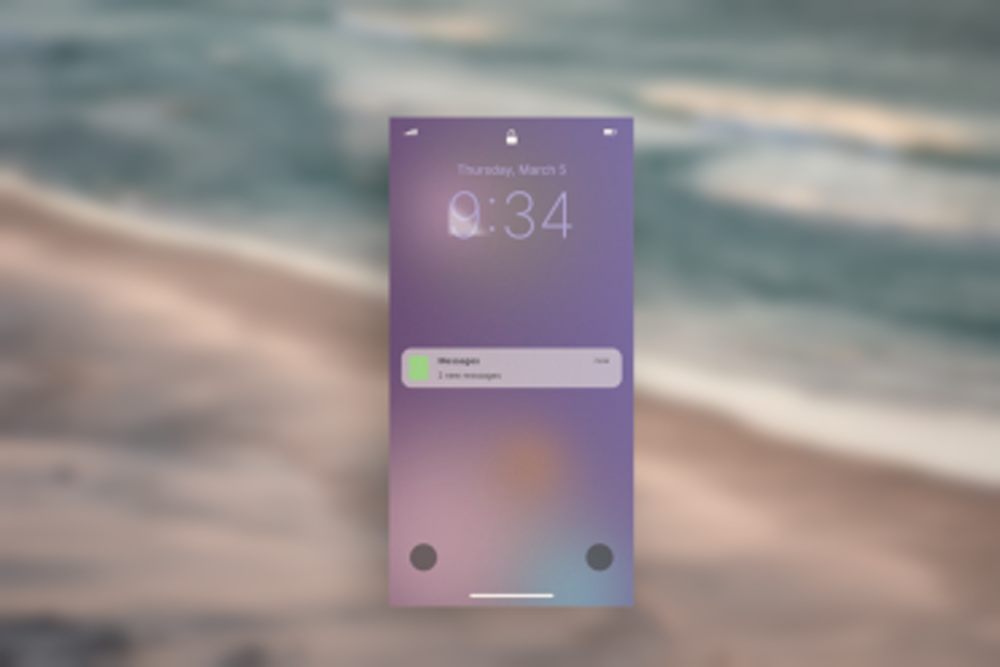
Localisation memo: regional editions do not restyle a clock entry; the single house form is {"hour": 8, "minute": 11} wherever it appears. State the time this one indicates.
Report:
{"hour": 9, "minute": 34}
